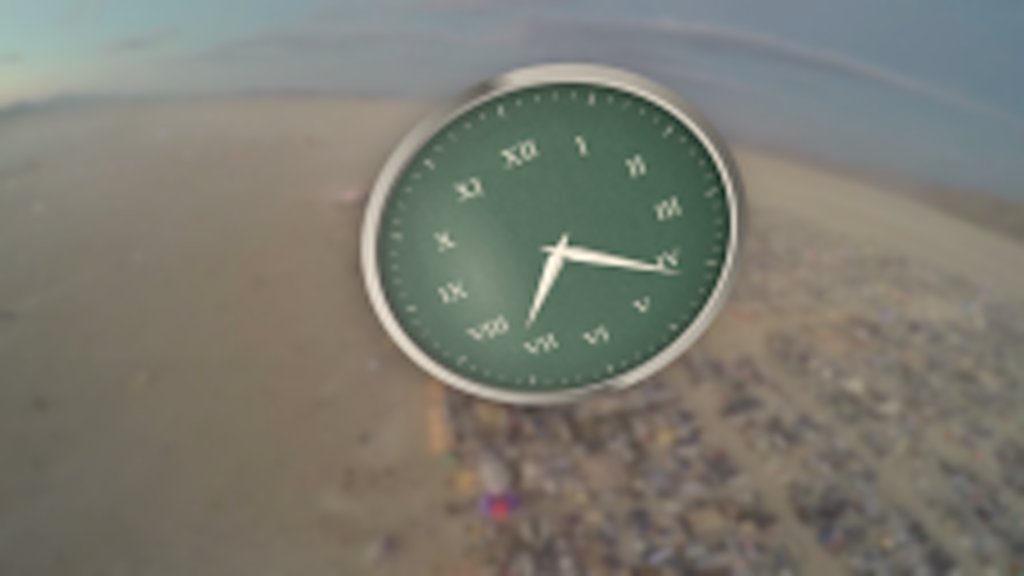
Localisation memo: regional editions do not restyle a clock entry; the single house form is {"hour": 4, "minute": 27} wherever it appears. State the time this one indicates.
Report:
{"hour": 7, "minute": 21}
